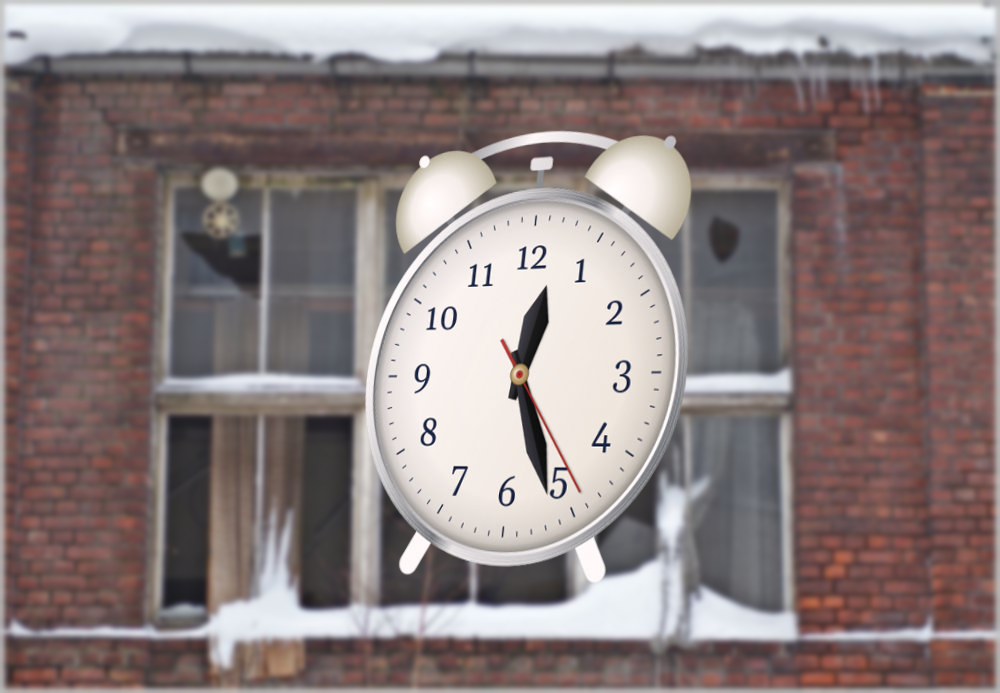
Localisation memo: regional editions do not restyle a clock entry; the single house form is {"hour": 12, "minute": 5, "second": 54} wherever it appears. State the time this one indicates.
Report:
{"hour": 12, "minute": 26, "second": 24}
